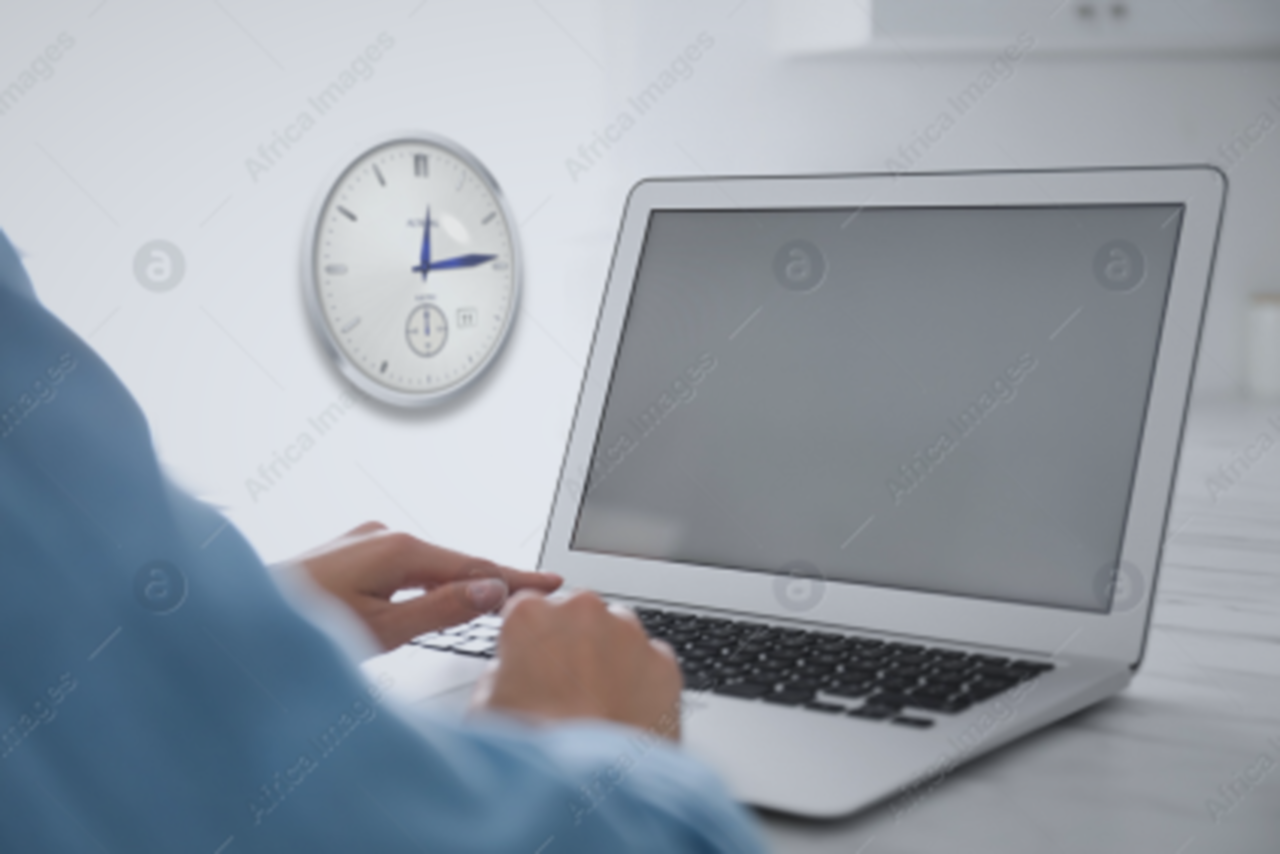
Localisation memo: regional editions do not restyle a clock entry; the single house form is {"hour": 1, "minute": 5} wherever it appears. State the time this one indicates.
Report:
{"hour": 12, "minute": 14}
